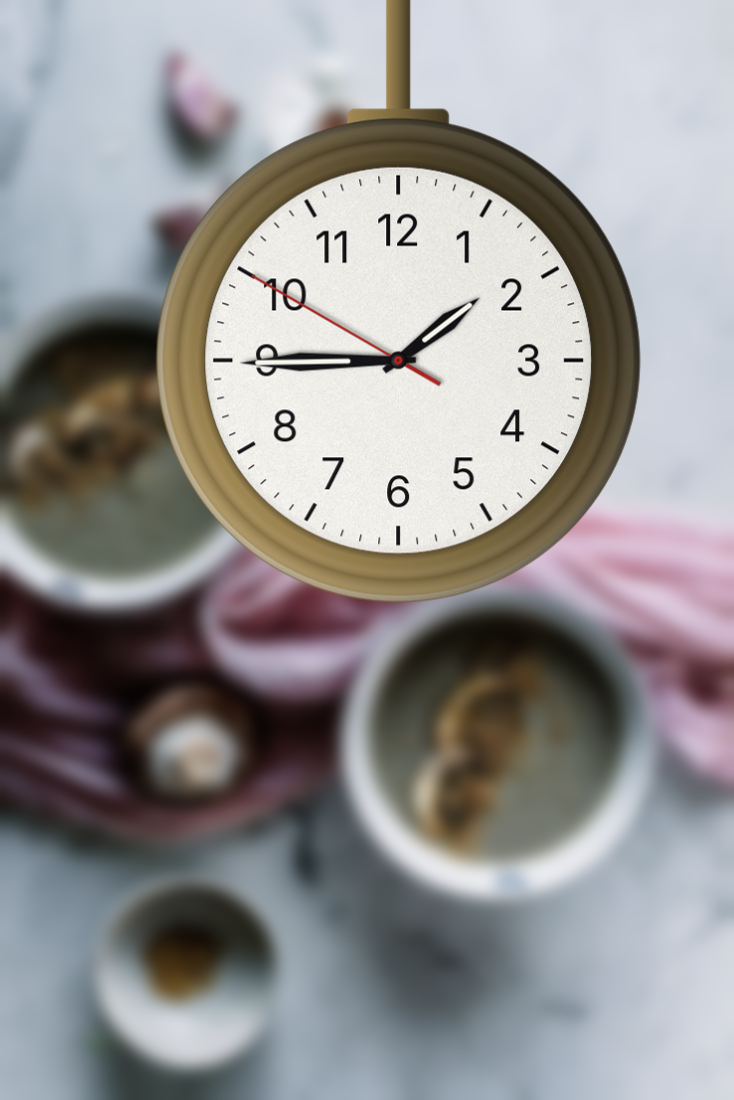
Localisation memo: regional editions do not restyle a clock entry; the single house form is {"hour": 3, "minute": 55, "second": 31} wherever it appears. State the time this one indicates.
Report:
{"hour": 1, "minute": 44, "second": 50}
